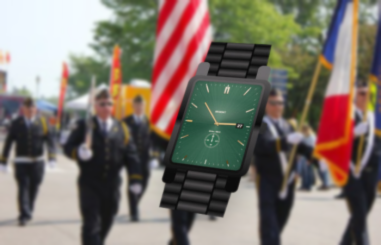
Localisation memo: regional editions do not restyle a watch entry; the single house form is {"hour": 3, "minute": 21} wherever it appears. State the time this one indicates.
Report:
{"hour": 2, "minute": 53}
